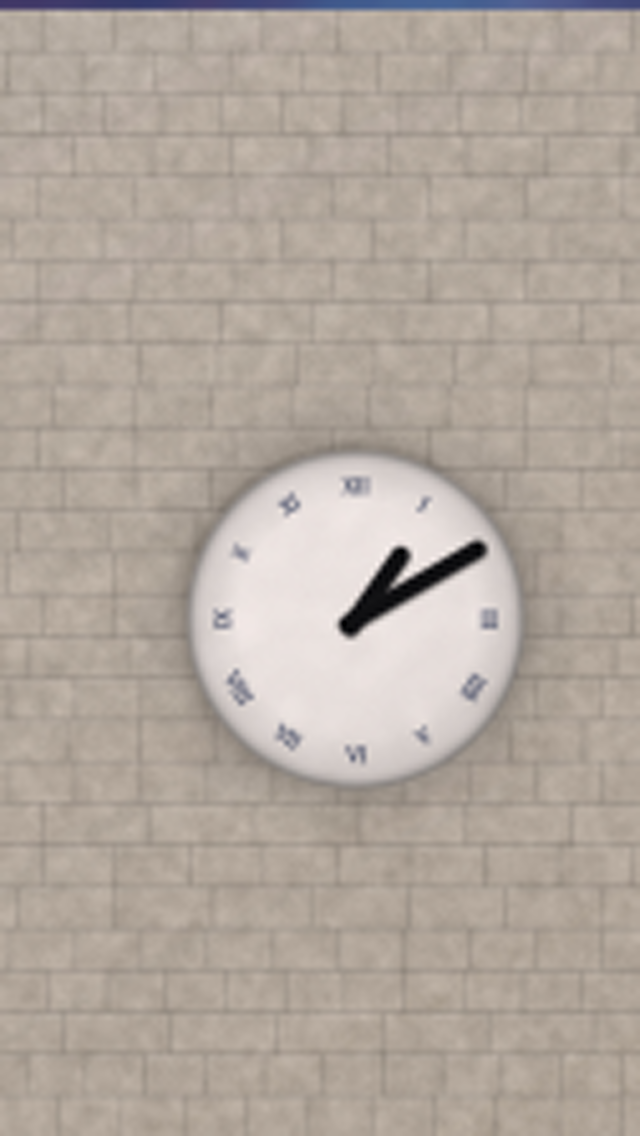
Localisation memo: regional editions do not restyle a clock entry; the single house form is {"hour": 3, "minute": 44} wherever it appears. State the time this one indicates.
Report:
{"hour": 1, "minute": 10}
